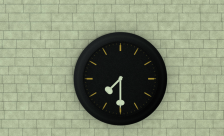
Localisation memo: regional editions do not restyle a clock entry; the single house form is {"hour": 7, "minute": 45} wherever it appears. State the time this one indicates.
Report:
{"hour": 7, "minute": 30}
